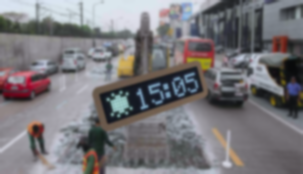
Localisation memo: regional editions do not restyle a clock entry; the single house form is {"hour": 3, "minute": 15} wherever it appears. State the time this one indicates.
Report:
{"hour": 15, "minute": 5}
